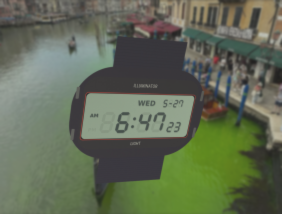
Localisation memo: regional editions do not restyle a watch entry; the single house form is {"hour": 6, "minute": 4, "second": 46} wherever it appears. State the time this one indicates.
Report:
{"hour": 6, "minute": 47, "second": 23}
